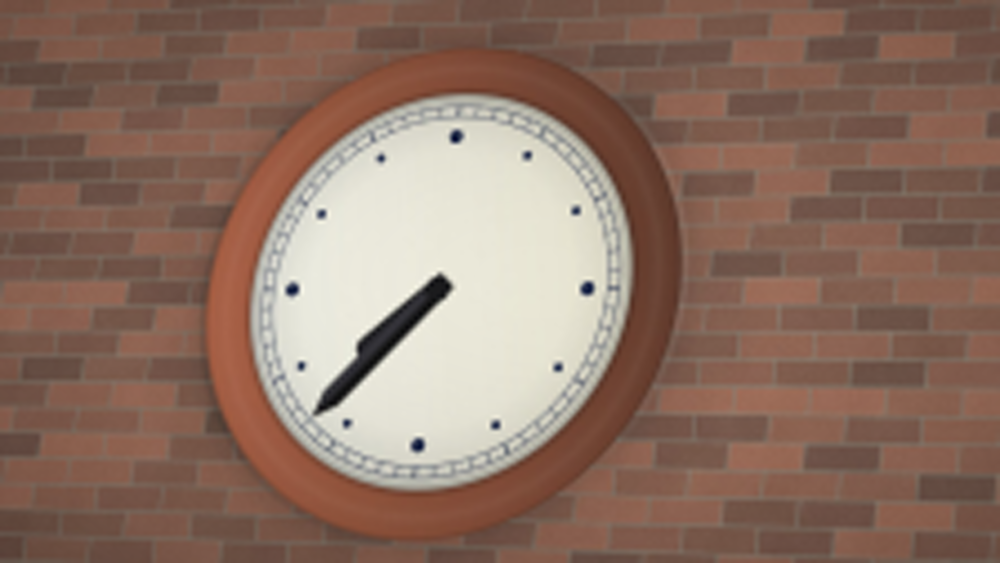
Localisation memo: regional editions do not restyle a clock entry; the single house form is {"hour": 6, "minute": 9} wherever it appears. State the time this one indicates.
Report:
{"hour": 7, "minute": 37}
